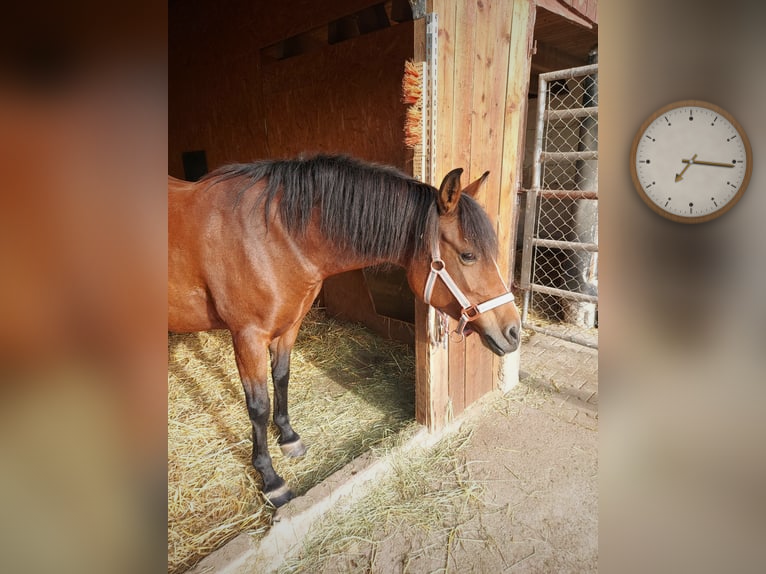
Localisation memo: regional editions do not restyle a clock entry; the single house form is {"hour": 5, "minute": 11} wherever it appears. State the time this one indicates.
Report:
{"hour": 7, "minute": 16}
